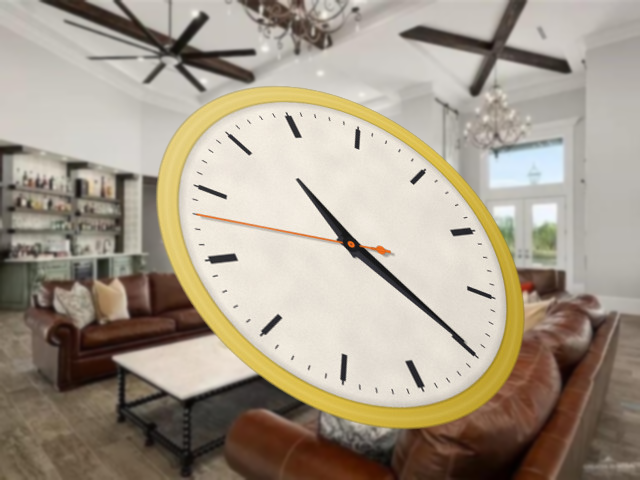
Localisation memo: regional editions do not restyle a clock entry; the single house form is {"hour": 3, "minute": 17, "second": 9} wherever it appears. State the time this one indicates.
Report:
{"hour": 11, "minute": 24, "second": 48}
